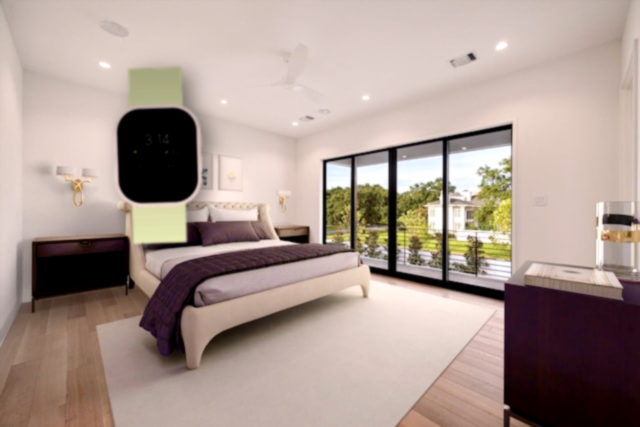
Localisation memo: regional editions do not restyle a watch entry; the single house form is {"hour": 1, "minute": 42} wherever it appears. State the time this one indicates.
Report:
{"hour": 3, "minute": 14}
